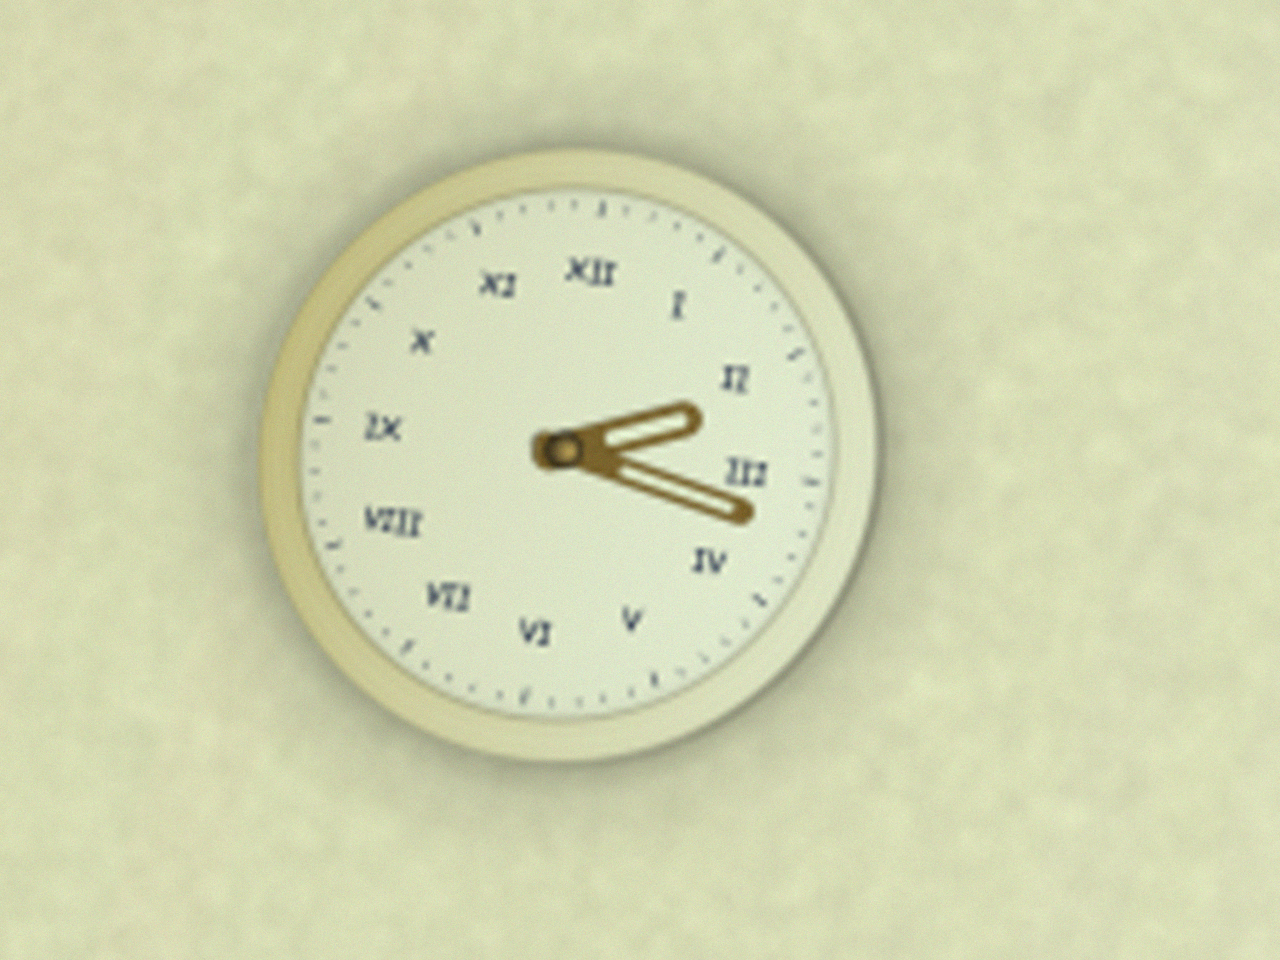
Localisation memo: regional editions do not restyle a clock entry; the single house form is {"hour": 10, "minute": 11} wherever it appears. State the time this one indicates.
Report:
{"hour": 2, "minute": 17}
